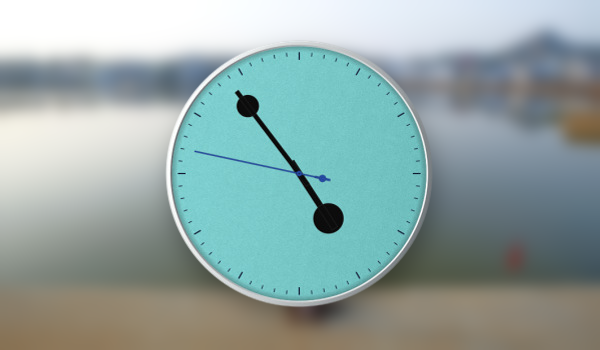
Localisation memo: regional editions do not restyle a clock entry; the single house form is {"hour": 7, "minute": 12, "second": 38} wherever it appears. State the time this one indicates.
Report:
{"hour": 4, "minute": 53, "second": 47}
